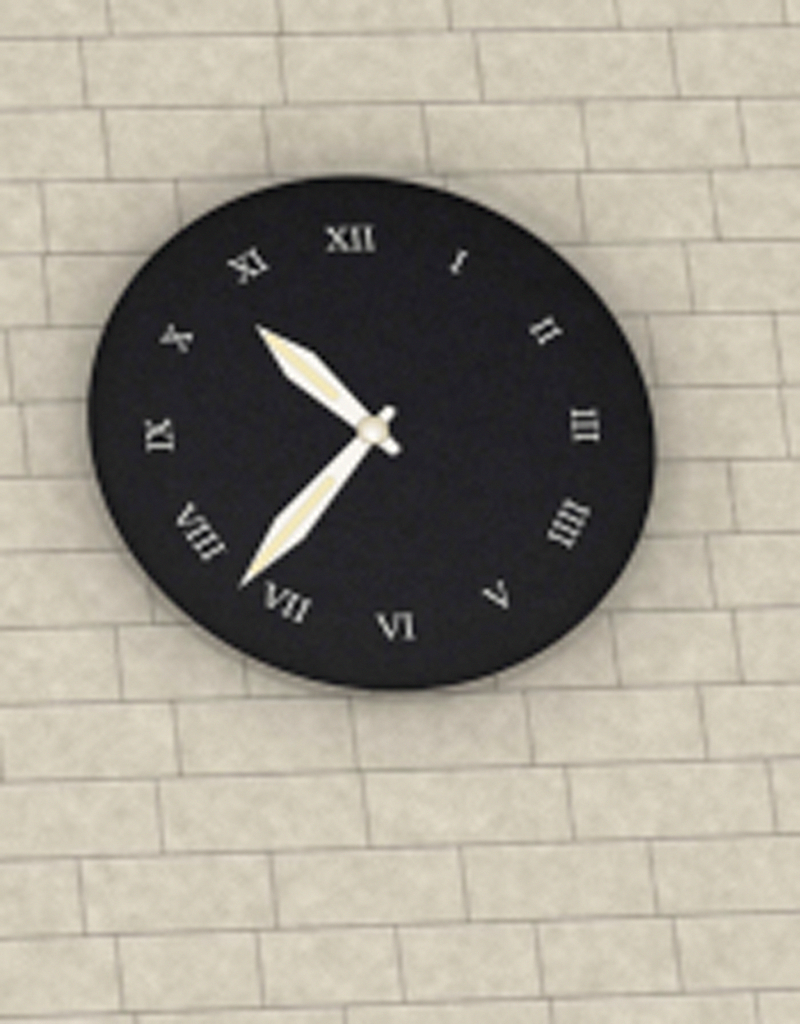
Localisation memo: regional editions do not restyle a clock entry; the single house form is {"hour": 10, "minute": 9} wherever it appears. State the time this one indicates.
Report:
{"hour": 10, "minute": 37}
